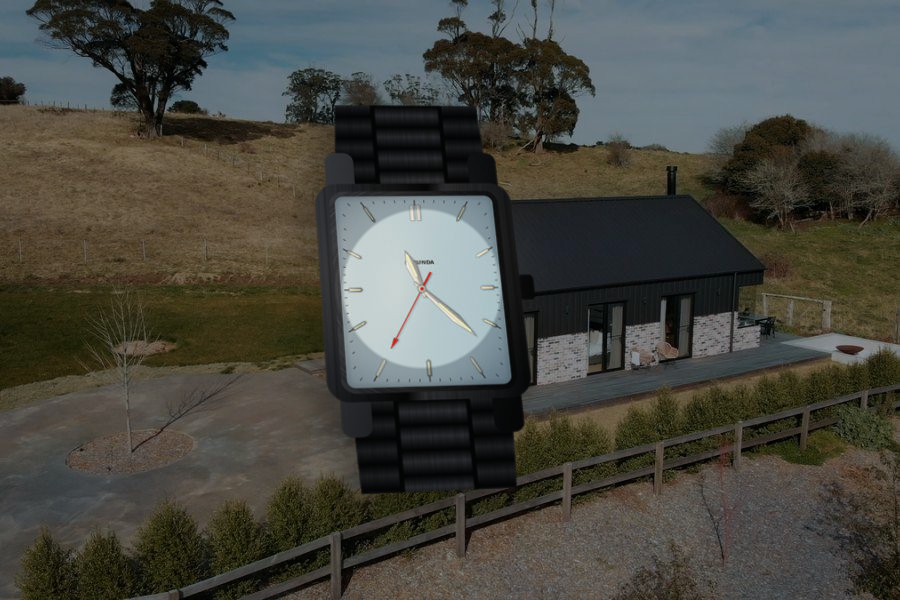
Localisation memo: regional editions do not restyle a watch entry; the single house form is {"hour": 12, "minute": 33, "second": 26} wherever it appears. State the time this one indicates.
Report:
{"hour": 11, "minute": 22, "second": 35}
